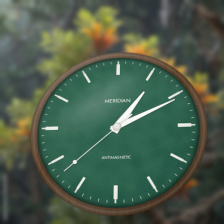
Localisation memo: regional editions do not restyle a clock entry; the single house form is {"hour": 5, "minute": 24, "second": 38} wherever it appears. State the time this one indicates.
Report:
{"hour": 1, "minute": 10, "second": 38}
